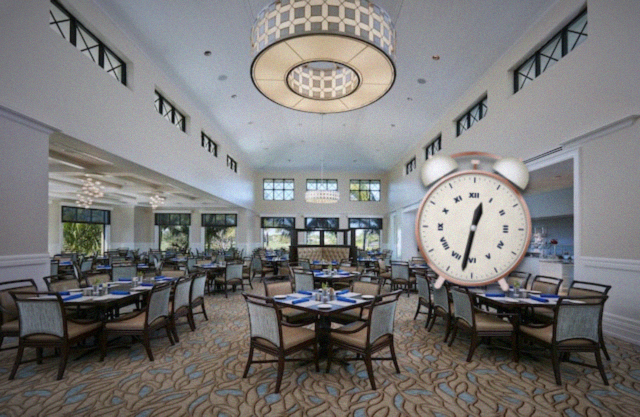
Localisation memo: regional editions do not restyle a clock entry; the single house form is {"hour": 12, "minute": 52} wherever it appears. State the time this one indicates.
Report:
{"hour": 12, "minute": 32}
